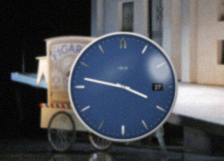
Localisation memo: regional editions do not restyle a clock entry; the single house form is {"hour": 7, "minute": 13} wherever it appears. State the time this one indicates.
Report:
{"hour": 3, "minute": 47}
